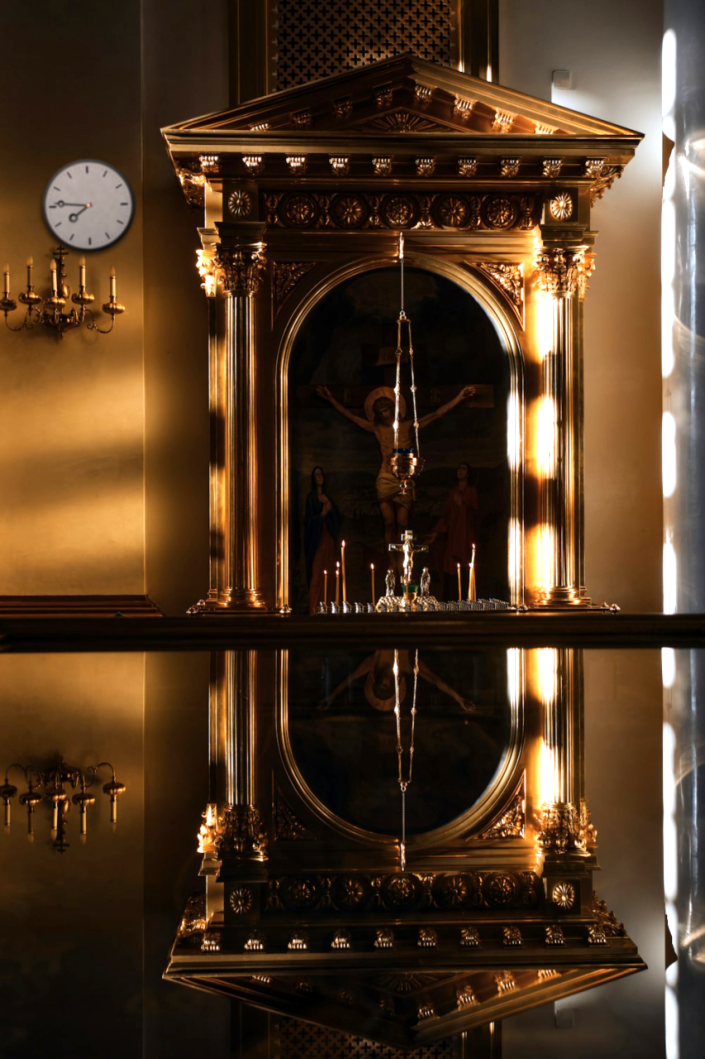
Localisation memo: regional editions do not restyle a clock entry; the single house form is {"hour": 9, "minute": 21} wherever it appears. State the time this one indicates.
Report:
{"hour": 7, "minute": 46}
